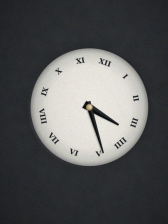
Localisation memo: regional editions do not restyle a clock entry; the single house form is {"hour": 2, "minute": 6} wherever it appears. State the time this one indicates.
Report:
{"hour": 3, "minute": 24}
